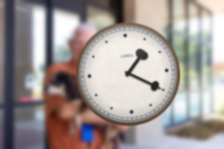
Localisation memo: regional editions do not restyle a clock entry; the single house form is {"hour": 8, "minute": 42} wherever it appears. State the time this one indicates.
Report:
{"hour": 1, "minute": 20}
